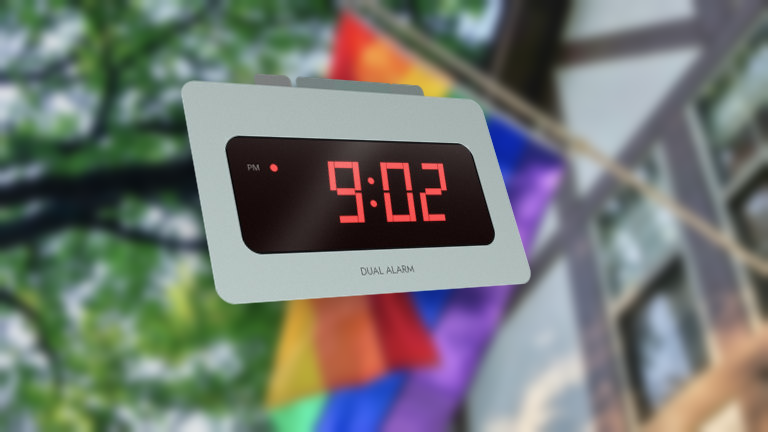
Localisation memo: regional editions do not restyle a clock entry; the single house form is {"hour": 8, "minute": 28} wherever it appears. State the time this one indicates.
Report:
{"hour": 9, "minute": 2}
